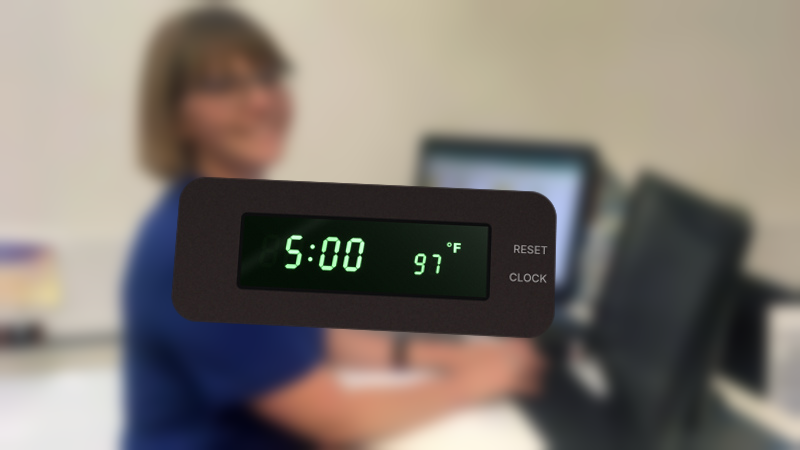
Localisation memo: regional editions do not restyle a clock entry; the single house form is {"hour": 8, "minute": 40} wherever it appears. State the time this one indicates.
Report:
{"hour": 5, "minute": 0}
